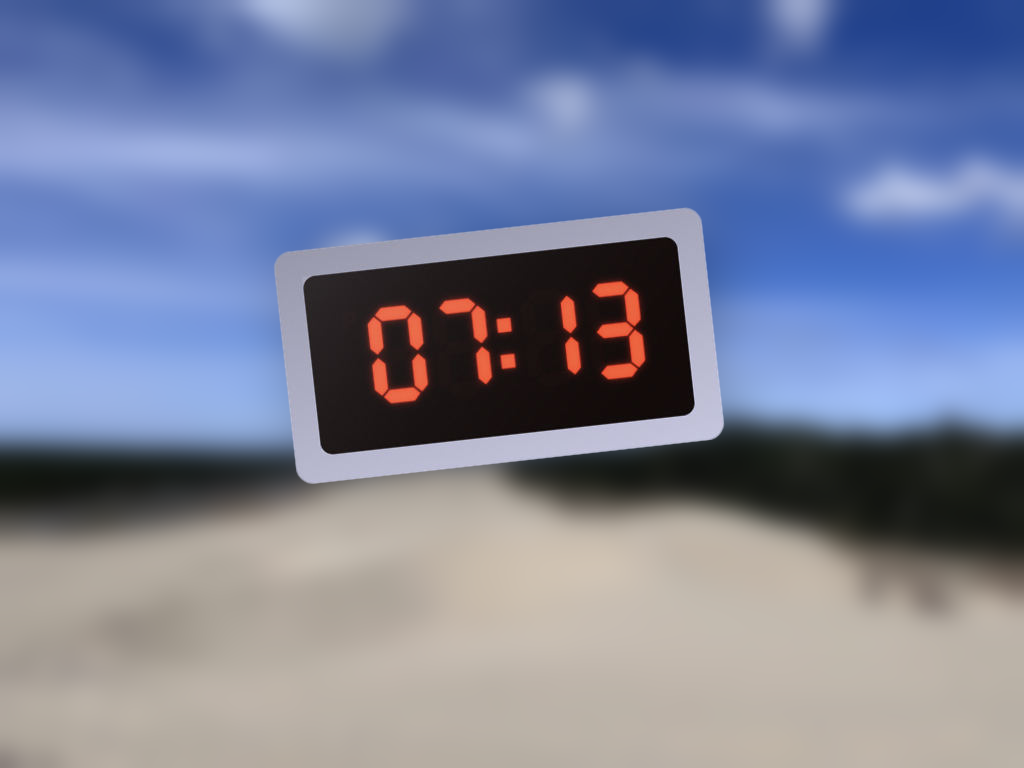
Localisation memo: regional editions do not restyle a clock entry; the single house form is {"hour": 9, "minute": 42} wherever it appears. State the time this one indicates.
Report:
{"hour": 7, "minute": 13}
